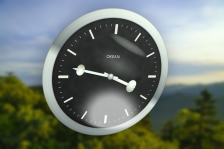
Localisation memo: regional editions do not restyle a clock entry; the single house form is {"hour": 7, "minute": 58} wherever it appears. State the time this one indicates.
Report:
{"hour": 3, "minute": 47}
